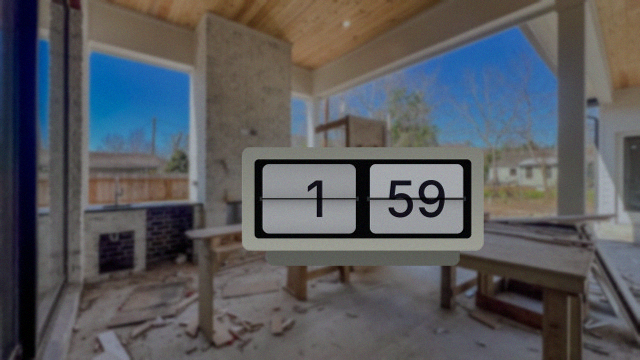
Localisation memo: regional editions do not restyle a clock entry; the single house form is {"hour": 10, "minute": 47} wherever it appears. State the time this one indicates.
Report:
{"hour": 1, "minute": 59}
